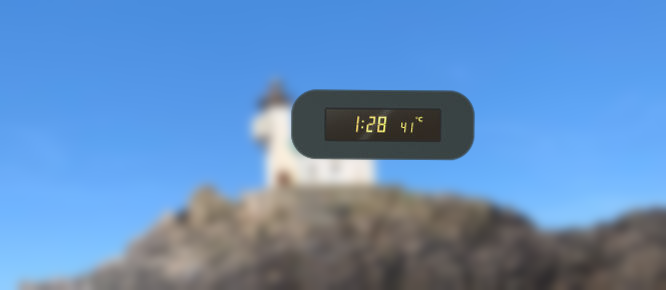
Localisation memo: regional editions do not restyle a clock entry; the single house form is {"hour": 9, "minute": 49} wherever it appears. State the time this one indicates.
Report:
{"hour": 1, "minute": 28}
